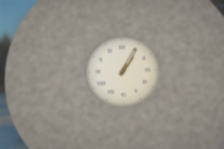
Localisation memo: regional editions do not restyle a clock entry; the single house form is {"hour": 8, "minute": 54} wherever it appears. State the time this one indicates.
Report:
{"hour": 1, "minute": 5}
